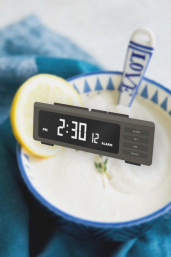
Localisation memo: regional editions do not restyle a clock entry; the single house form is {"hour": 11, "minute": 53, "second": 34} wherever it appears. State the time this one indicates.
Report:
{"hour": 2, "minute": 30, "second": 12}
